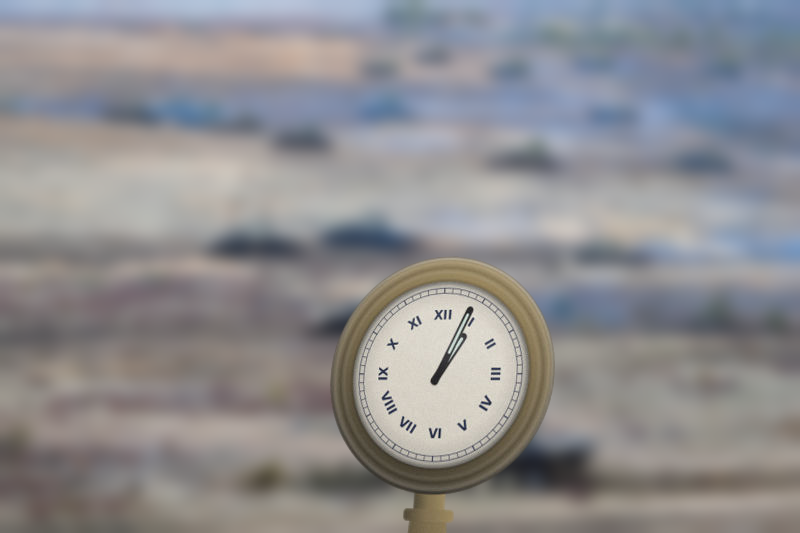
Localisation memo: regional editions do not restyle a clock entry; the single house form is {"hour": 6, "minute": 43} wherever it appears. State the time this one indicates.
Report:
{"hour": 1, "minute": 4}
